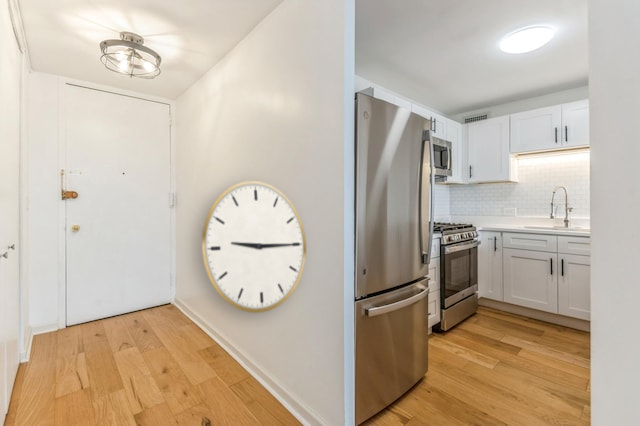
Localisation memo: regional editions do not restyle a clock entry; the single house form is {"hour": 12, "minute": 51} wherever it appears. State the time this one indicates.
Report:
{"hour": 9, "minute": 15}
